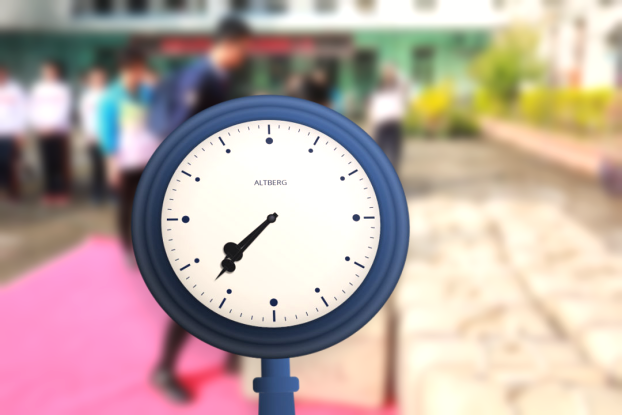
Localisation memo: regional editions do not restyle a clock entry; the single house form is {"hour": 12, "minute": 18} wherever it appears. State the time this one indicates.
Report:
{"hour": 7, "minute": 37}
